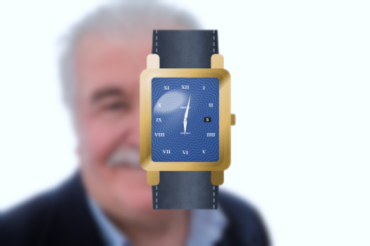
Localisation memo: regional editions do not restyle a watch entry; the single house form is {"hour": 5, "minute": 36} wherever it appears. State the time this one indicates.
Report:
{"hour": 6, "minute": 2}
